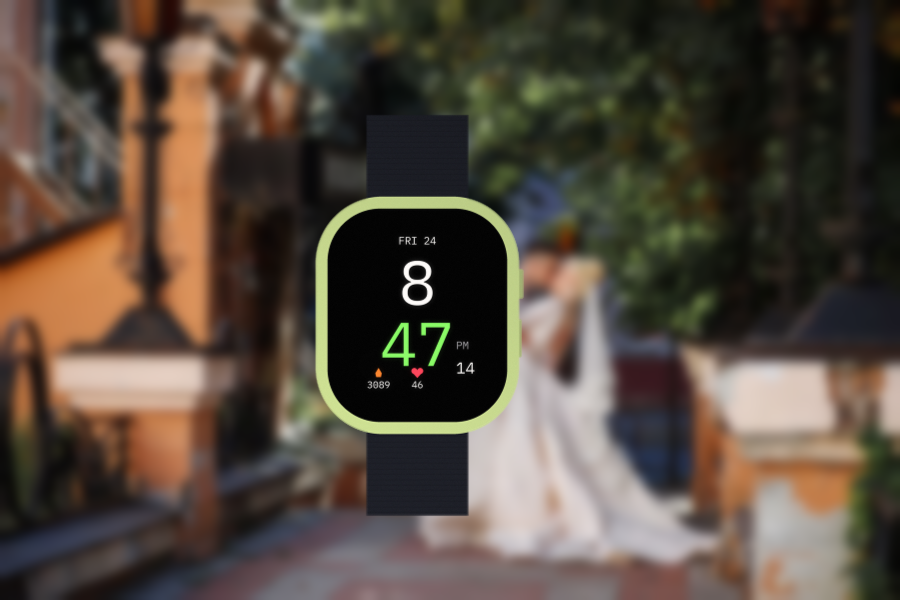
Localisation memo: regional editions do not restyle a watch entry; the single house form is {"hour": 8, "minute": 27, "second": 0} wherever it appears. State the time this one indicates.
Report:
{"hour": 8, "minute": 47, "second": 14}
